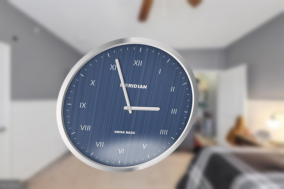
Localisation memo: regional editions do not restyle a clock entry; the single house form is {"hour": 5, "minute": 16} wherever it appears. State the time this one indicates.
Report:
{"hour": 2, "minute": 56}
